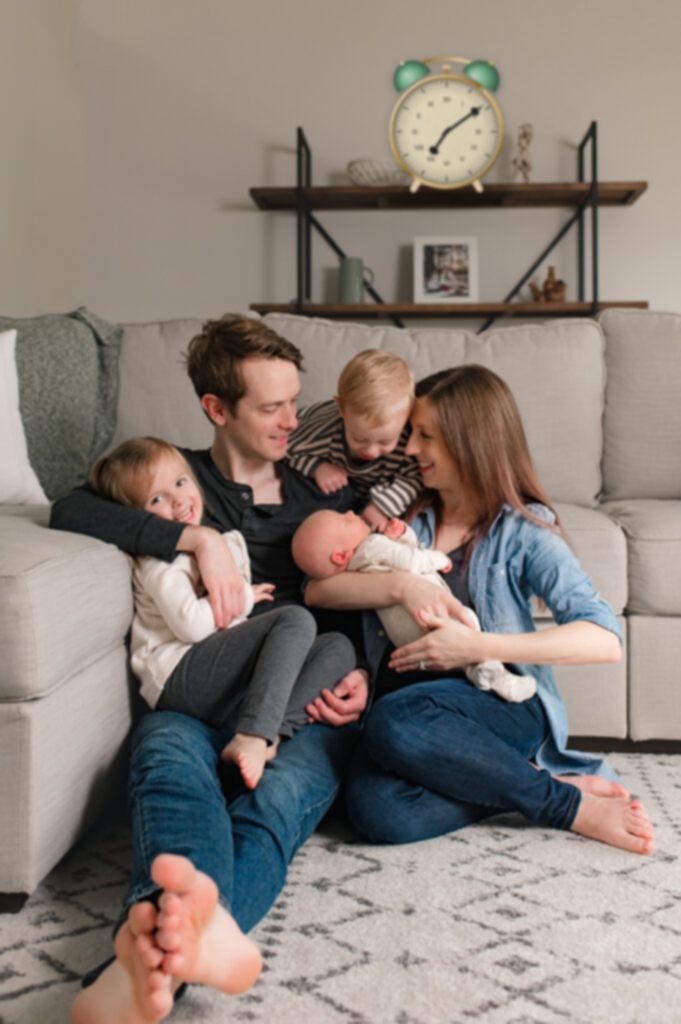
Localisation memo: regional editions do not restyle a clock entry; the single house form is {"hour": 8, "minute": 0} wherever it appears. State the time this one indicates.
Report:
{"hour": 7, "minute": 9}
